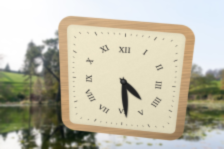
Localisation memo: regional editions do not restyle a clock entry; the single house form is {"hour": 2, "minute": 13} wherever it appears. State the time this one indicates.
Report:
{"hour": 4, "minute": 29}
